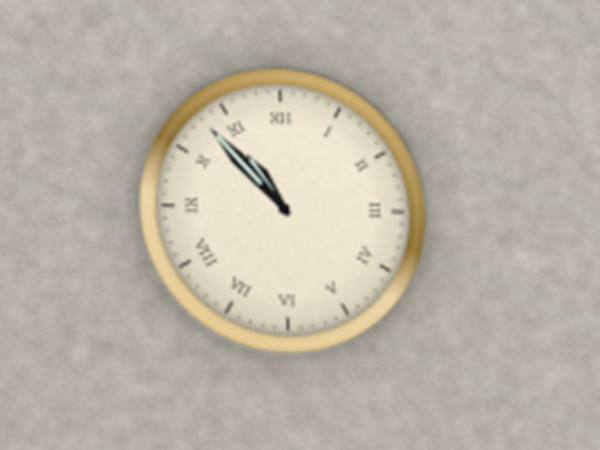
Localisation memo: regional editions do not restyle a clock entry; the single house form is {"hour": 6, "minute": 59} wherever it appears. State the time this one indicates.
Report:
{"hour": 10, "minute": 53}
